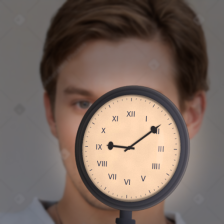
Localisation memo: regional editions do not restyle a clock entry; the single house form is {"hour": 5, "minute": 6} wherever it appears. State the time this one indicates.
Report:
{"hour": 9, "minute": 9}
